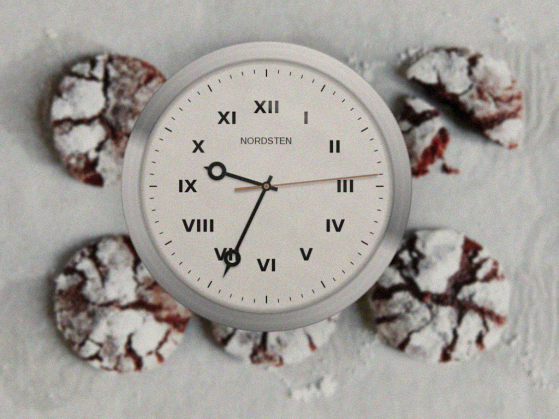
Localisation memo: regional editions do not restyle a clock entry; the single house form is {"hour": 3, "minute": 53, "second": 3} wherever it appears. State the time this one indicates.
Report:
{"hour": 9, "minute": 34, "second": 14}
